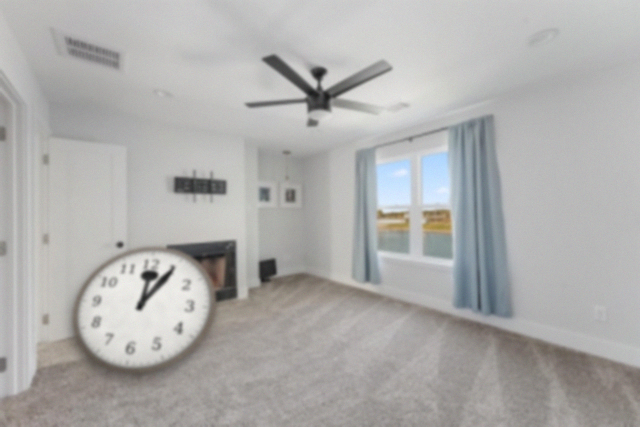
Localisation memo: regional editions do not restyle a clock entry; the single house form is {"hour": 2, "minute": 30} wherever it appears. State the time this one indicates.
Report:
{"hour": 12, "minute": 5}
